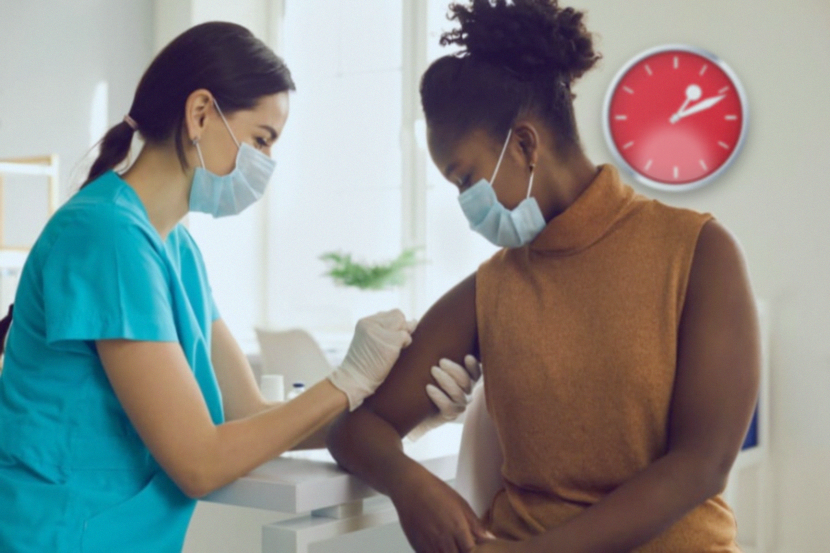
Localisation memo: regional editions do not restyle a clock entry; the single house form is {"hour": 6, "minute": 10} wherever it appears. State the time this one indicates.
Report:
{"hour": 1, "minute": 11}
